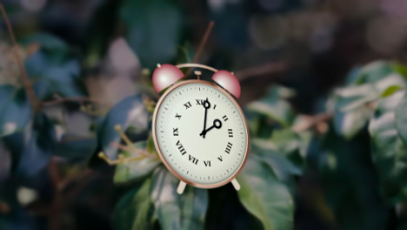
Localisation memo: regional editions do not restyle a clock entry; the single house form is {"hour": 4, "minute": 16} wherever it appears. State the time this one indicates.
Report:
{"hour": 2, "minute": 2}
